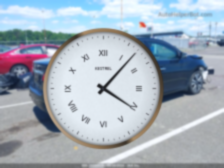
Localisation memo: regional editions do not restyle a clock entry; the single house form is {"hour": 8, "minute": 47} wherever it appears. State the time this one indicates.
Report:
{"hour": 4, "minute": 7}
